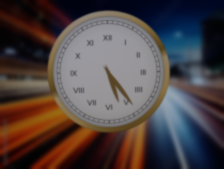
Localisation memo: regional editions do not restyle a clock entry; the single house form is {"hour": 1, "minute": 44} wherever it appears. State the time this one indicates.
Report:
{"hour": 5, "minute": 24}
